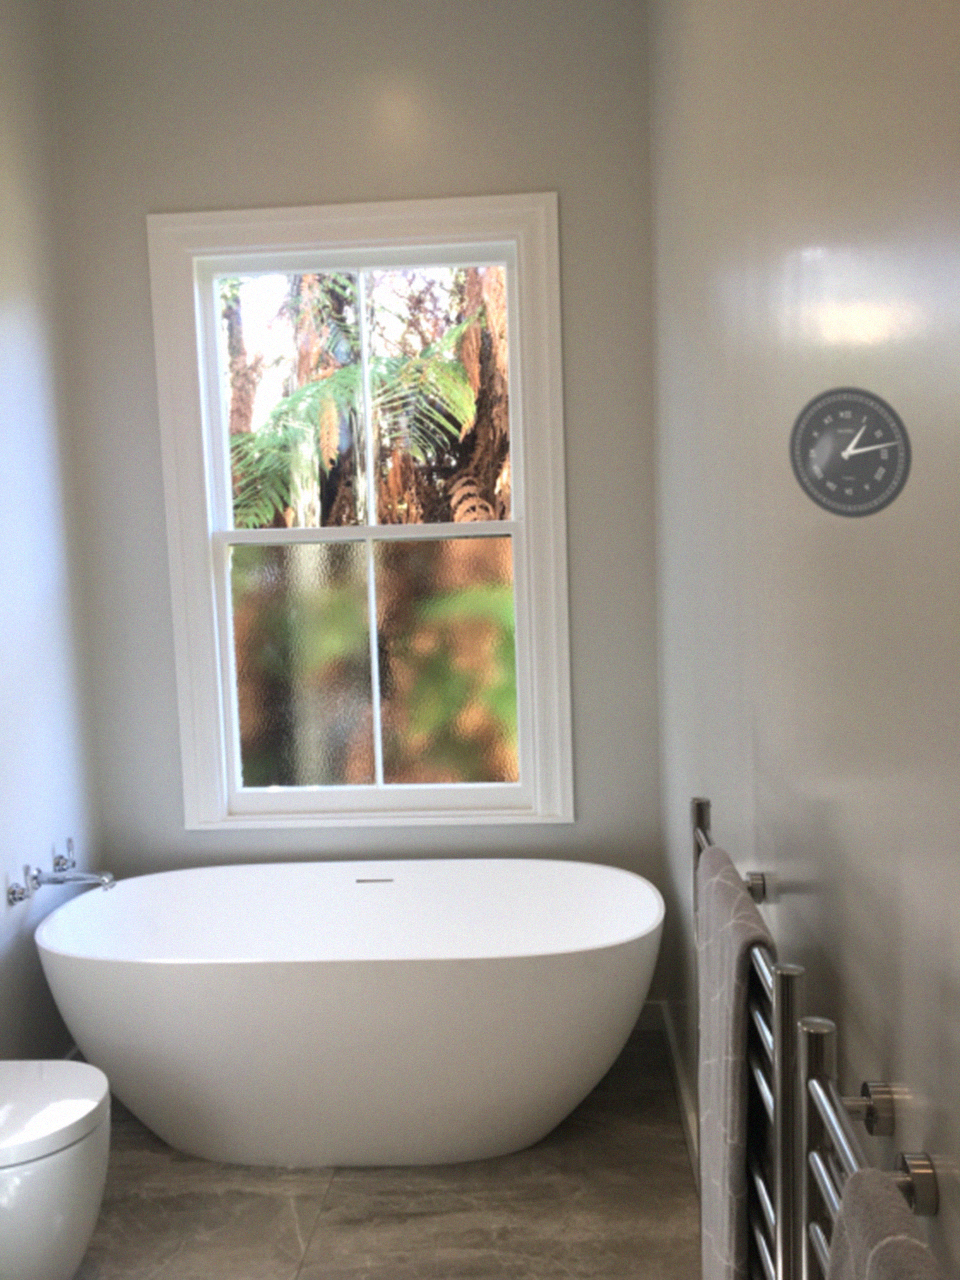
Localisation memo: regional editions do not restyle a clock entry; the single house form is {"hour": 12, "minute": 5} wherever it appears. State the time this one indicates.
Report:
{"hour": 1, "minute": 13}
